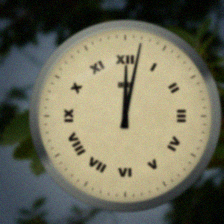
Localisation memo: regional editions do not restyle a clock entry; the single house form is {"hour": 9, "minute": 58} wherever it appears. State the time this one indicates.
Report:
{"hour": 12, "minute": 2}
